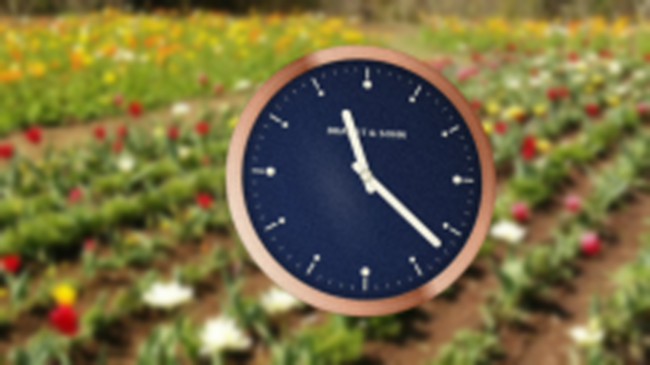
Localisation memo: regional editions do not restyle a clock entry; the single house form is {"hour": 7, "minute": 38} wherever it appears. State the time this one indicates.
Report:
{"hour": 11, "minute": 22}
